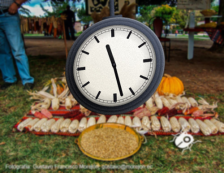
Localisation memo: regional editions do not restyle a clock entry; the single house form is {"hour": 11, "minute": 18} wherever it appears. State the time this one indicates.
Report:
{"hour": 11, "minute": 28}
